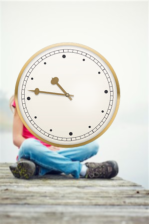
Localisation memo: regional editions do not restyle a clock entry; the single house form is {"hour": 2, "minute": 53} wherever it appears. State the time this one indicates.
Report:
{"hour": 10, "minute": 47}
